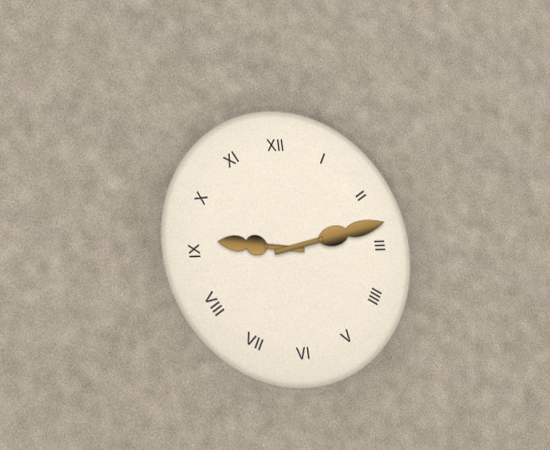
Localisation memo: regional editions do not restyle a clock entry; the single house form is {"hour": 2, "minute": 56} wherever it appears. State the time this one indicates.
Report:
{"hour": 9, "minute": 13}
